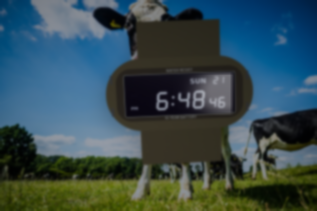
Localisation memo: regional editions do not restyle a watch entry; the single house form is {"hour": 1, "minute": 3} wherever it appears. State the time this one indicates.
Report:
{"hour": 6, "minute": 48}
